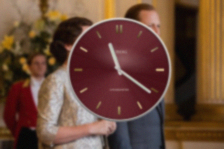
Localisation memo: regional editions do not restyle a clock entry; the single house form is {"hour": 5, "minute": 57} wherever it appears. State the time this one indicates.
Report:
{"hour": 11, "minute": 21}
